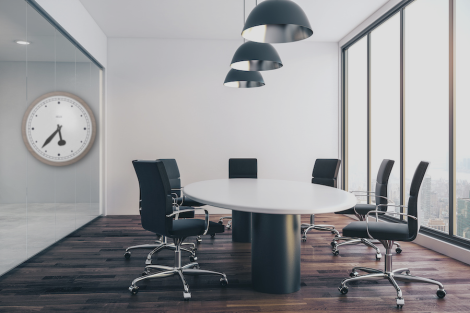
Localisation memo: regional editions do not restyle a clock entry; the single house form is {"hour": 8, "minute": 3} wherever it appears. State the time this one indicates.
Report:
{"hour": 5, "minute": 37}
